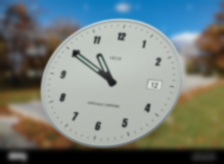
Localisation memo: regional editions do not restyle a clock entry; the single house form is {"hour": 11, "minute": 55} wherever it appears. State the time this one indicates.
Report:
{"hour": 10, "minute": 50}
